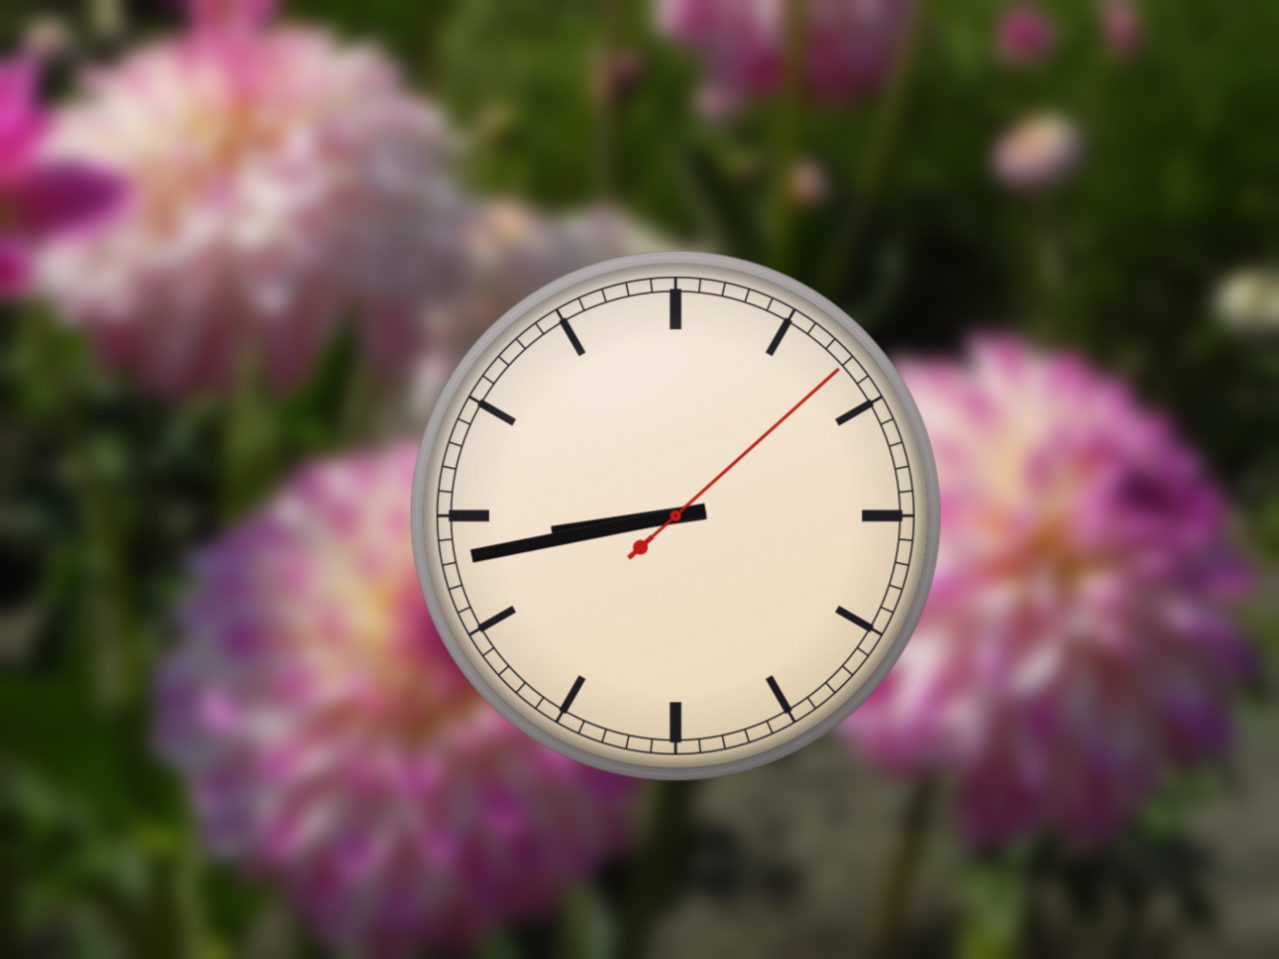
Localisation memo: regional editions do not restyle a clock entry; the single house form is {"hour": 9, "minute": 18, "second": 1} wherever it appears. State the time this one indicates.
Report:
{"hour": 8, "minute": 43, "second": 8}
